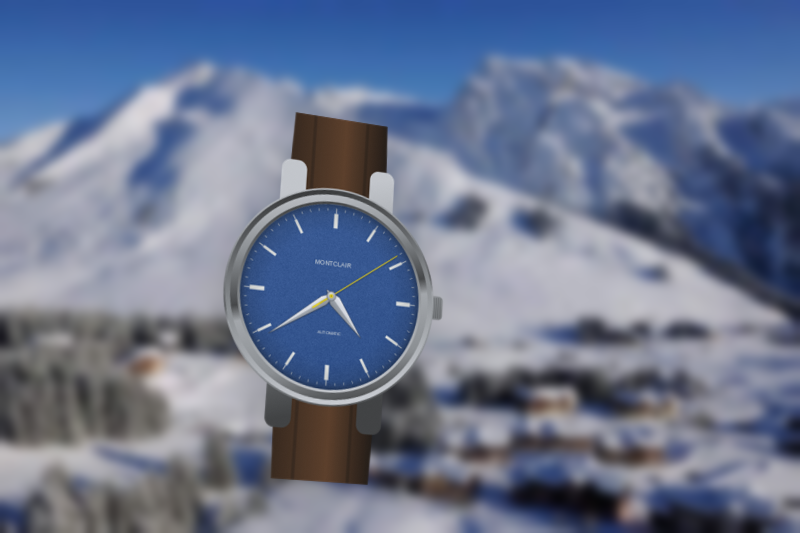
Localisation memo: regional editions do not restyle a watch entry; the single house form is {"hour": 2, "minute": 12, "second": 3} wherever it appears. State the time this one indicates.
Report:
{"hour": 4, "minute": 39, "second": 9}
